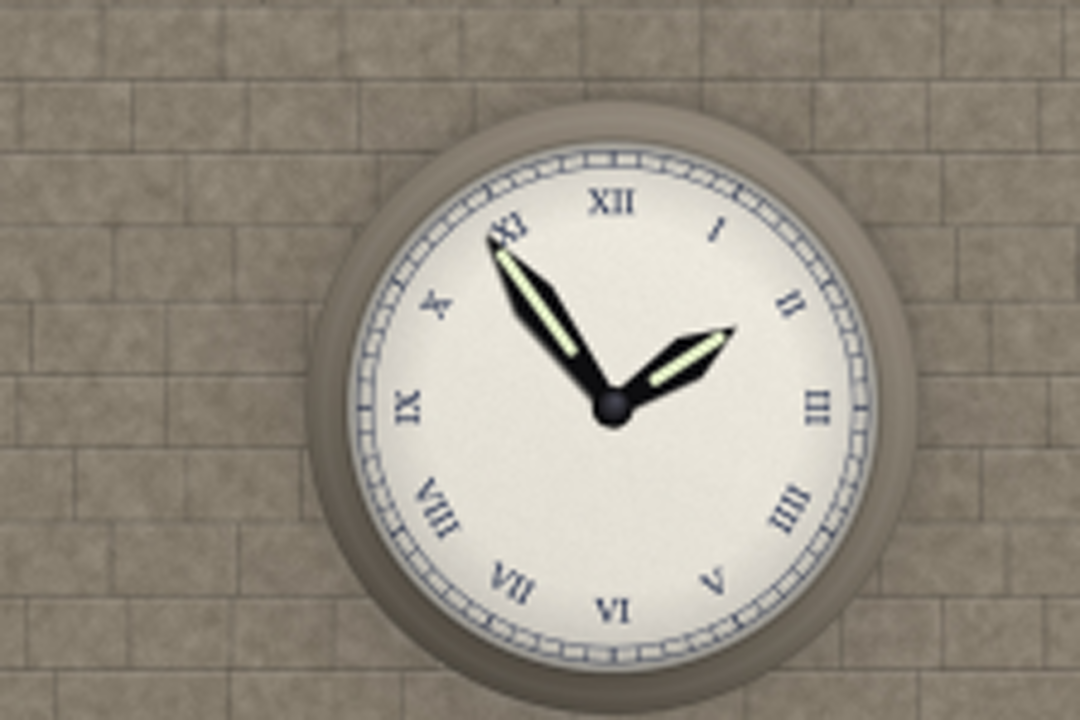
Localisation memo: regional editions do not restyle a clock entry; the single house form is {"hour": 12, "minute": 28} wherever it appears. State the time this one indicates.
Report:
{"hour": 1, "minute": 54}
